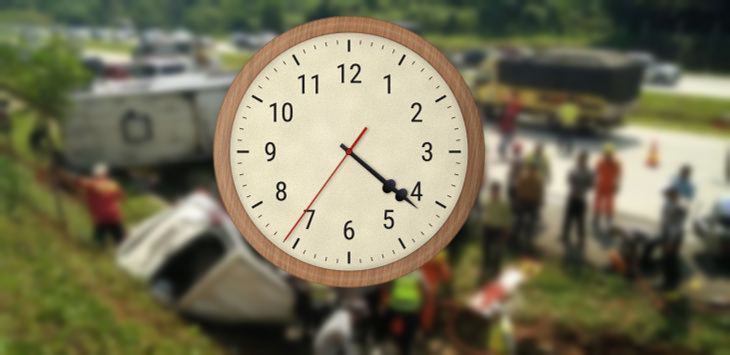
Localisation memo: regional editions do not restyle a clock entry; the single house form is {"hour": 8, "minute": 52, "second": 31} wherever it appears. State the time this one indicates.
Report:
{"hour": 4, "minute": 21, "second": 36}
